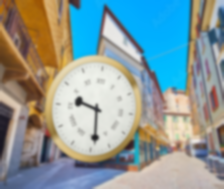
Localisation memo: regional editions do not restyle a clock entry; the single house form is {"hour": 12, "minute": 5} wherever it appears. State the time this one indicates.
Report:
{"hour": 9, "minute": 29}
